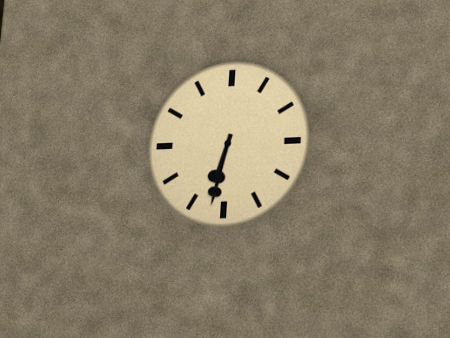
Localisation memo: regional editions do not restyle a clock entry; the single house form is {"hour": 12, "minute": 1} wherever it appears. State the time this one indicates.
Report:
{"hour": 6, "minute": 32}
